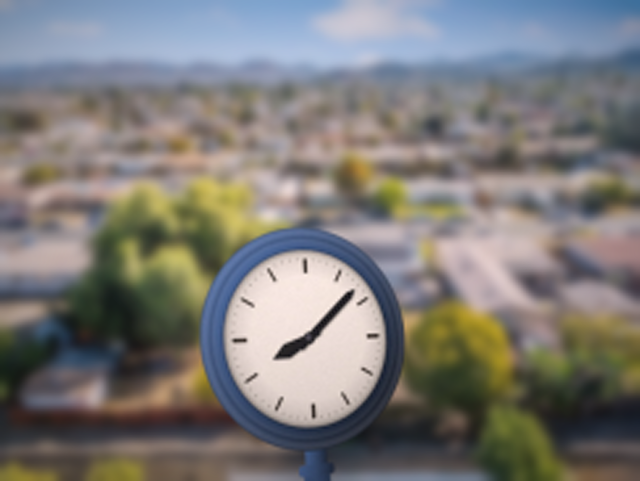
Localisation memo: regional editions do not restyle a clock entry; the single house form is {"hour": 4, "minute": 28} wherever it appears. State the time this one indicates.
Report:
{"hour": 8, "minute": 8}
